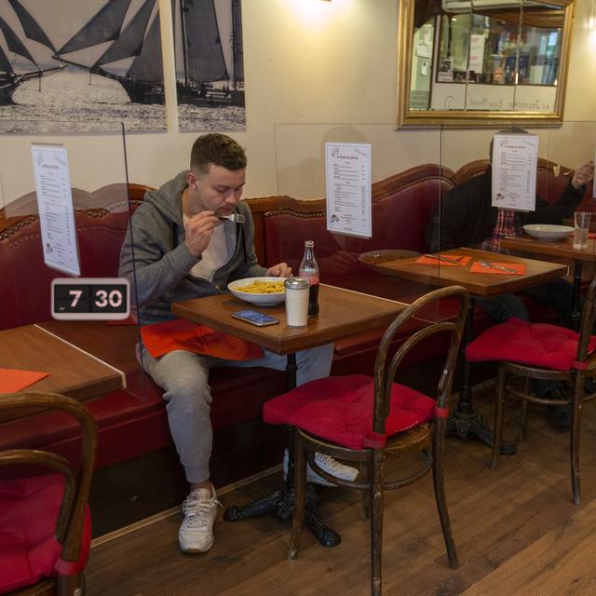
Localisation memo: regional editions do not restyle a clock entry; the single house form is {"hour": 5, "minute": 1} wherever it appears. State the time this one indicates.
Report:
{"hour": 7, "minute": 30}
